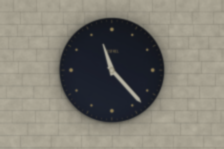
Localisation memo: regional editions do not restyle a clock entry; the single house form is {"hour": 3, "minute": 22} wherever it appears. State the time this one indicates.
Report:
{"hour": 11, "minute": 23}
